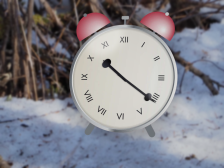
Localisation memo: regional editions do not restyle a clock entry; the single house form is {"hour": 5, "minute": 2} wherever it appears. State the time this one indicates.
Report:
{"hour": 10, "minute": 21}
